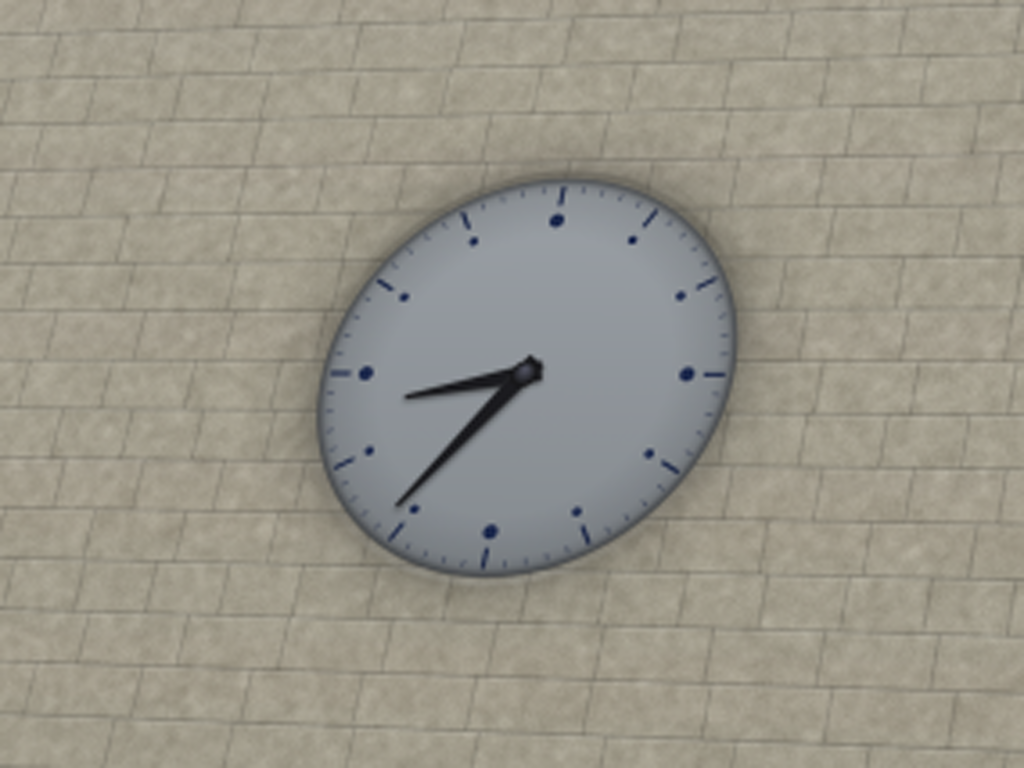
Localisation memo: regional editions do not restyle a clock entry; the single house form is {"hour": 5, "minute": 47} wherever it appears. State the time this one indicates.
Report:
{"hour": 8, "minute": 36}
